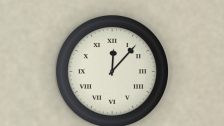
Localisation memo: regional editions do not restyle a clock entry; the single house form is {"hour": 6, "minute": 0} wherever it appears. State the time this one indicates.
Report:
{"hour": 12, "minute": 7}
